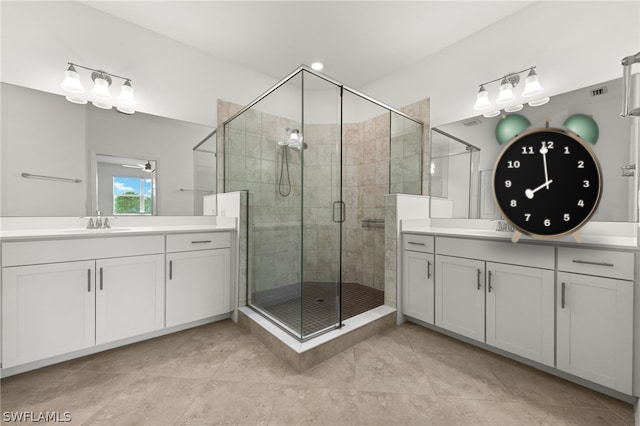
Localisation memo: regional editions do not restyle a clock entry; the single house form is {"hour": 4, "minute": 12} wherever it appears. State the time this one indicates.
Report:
{"hour": 7, "minute": 59}
